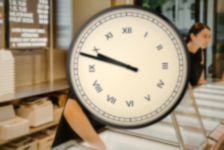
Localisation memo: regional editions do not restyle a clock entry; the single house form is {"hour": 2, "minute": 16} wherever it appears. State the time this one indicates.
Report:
{"hour": 9, "minute": 48}
